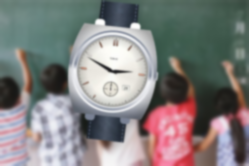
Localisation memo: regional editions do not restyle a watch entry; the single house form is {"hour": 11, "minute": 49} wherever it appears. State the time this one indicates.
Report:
{"hour": 2, "minute": 49}
